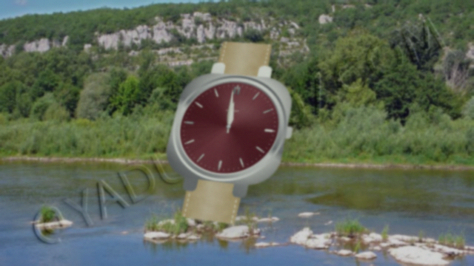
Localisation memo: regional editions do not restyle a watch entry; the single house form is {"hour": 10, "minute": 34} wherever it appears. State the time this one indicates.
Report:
{"hour": 11, "minute": 59}
